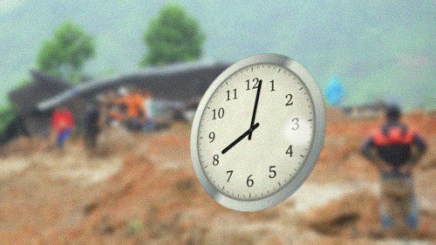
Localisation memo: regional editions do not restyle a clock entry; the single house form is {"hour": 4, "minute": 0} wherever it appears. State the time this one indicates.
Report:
{"hour": 8, "minute": 2}
